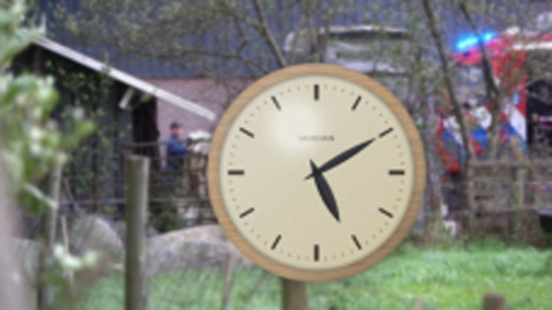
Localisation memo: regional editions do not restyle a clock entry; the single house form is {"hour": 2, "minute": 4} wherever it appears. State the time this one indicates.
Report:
{"hour": 5, "minute": 10}
